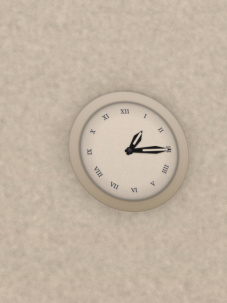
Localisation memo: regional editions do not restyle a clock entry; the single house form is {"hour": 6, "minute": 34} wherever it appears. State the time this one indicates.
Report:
{"hour": 1, "minute": 15}
